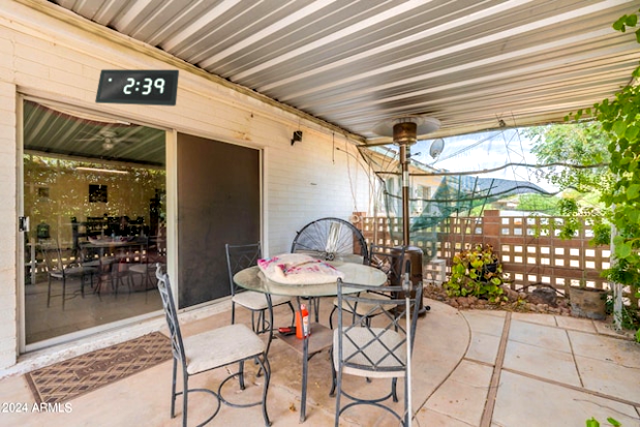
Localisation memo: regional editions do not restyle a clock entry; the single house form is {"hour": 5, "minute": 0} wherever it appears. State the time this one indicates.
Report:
{"hour": 2, "minute": 39}
